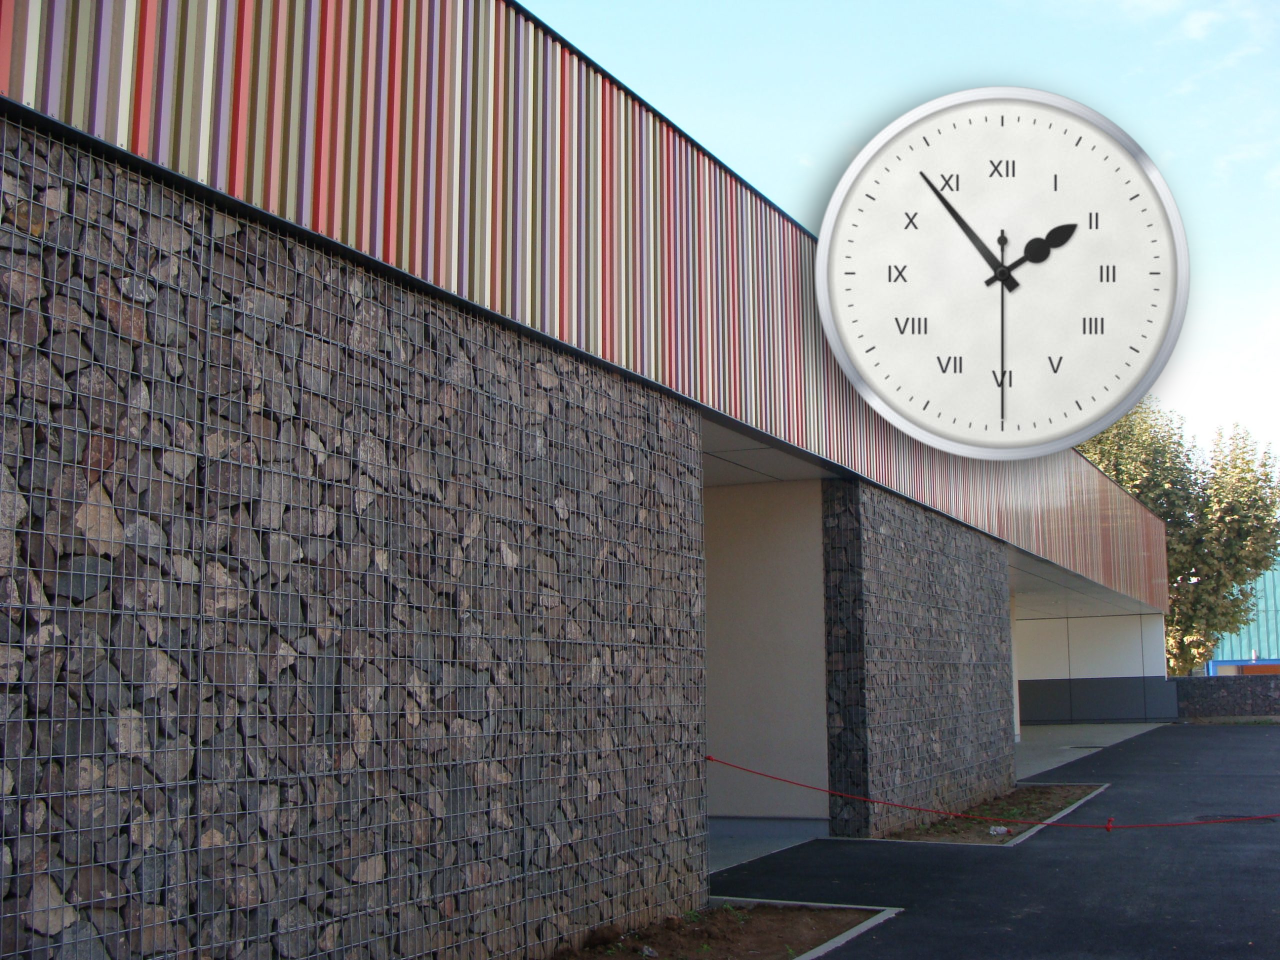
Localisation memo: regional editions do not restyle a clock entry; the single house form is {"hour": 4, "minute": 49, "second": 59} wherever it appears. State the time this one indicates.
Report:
{"hour": 1, "minute": 53, "second": 30}
